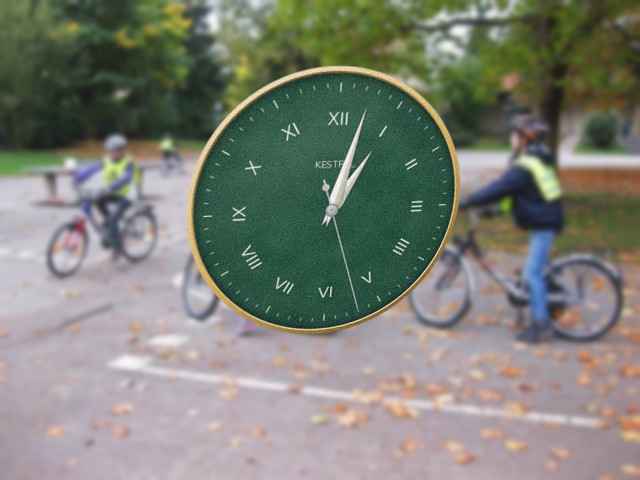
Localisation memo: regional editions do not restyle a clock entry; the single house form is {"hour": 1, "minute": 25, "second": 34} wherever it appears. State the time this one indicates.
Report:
{"hour": 1, "minute": 2, "second": 27}
